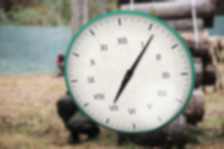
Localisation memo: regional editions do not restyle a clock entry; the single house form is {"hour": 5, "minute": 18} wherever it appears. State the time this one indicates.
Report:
{"hour": 7, "minute": 6}
